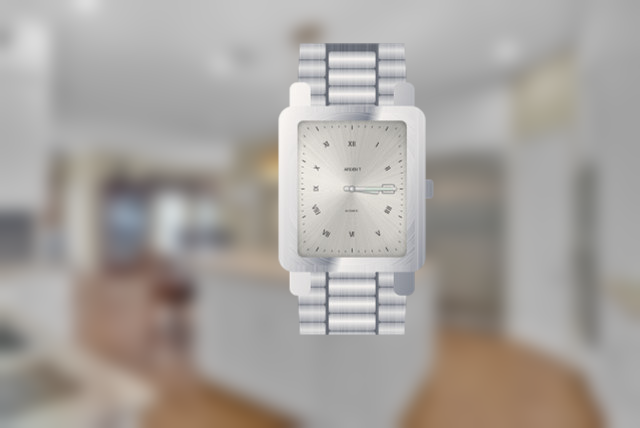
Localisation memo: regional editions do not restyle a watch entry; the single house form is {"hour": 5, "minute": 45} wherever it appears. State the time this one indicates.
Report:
{"hour": 3, "minute": 15}
